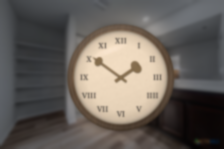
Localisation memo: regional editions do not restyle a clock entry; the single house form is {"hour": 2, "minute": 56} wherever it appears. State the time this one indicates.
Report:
{"hour": 1, "minute": 51}
